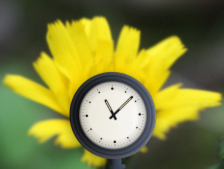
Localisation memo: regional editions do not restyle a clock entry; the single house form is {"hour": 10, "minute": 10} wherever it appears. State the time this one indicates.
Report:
{"hour": 11, "minute": 8}
